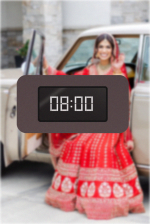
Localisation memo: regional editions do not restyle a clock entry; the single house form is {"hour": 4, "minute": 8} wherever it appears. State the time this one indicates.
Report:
{"hour": 8, "minute": 0}
